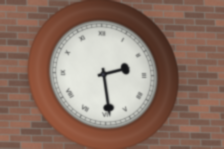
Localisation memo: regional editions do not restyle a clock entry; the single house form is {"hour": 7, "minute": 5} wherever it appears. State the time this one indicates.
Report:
{"hour": 2, "minute": 29}
